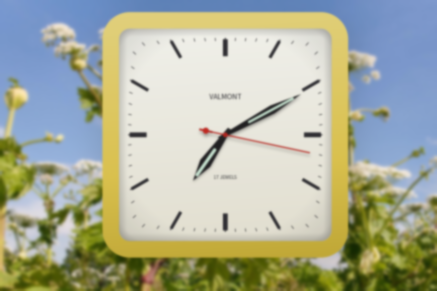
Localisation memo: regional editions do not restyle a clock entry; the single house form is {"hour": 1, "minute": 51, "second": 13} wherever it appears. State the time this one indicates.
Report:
{"hour": 7, "minute": 10, "second": 17}
